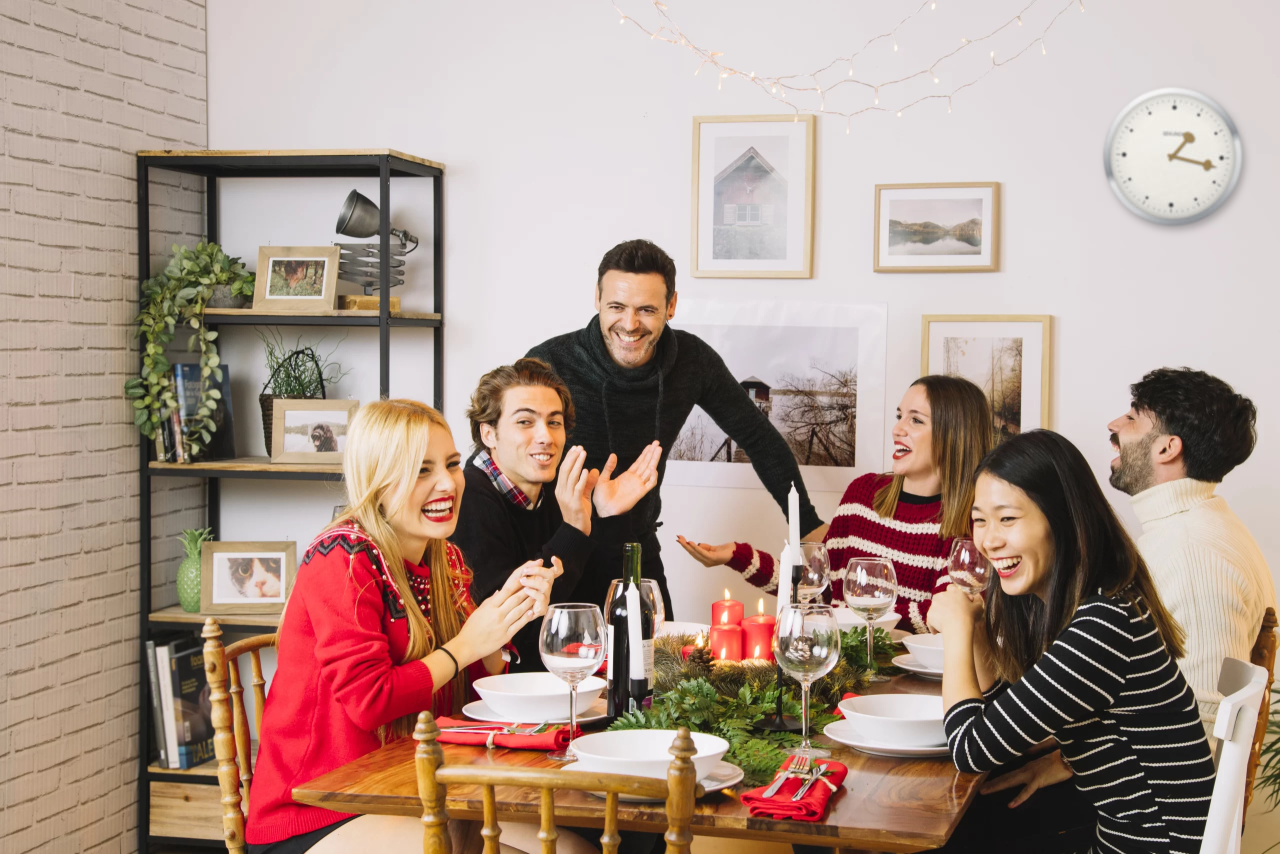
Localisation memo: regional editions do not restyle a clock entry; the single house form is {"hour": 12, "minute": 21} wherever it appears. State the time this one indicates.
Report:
{"hour": 1, "minute": 17}
